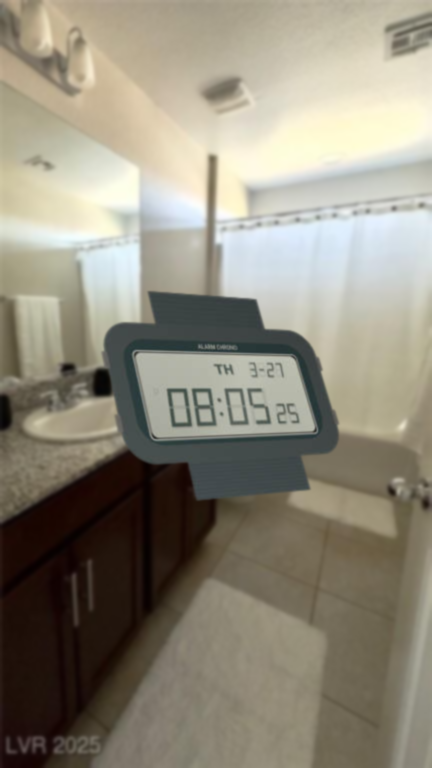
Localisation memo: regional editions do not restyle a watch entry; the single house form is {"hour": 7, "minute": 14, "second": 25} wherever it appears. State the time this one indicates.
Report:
{"hour": 8, "minute": 5, "second": 25}
